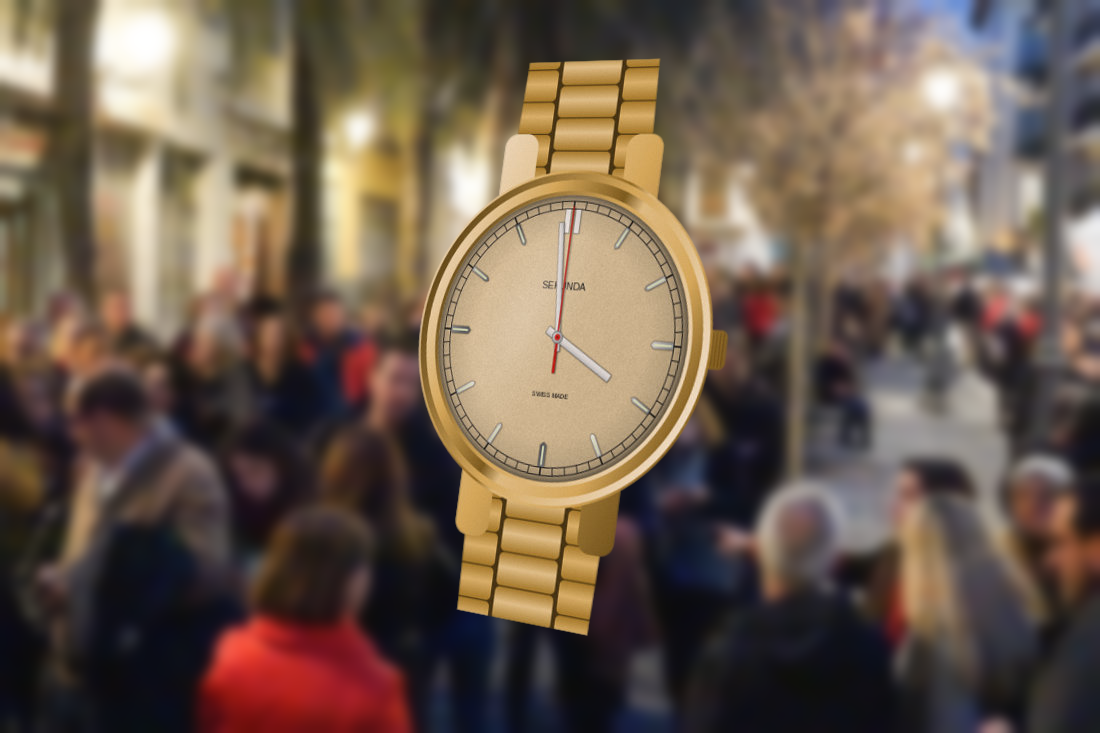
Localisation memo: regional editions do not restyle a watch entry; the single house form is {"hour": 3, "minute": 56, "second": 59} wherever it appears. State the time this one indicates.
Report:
{"hour": 3, "minute": 59, "second": 0}
